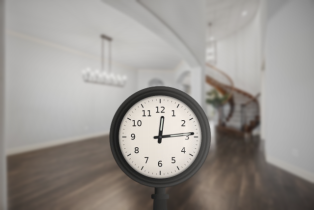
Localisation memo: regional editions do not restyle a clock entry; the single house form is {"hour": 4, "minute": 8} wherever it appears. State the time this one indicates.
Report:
{"hour": 12, "minute": 14}
